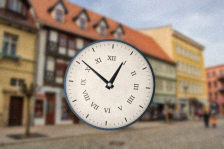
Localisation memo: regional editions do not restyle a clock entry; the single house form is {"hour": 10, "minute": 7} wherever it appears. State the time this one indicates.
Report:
{"hour": 12, "minute": 51}
